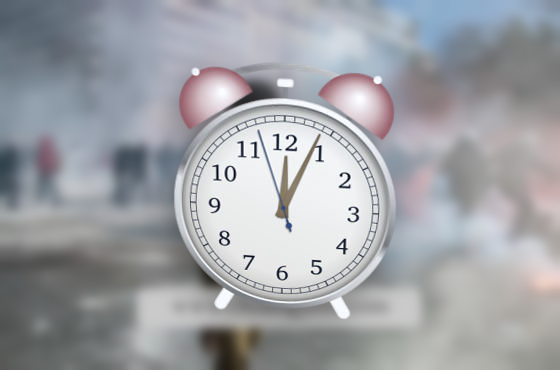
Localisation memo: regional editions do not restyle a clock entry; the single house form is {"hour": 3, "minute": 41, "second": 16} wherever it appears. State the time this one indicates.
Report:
{"hour": 12, "minute": 3, "second": 57}
